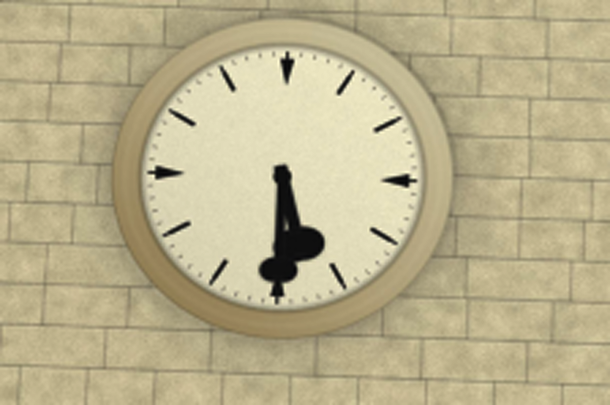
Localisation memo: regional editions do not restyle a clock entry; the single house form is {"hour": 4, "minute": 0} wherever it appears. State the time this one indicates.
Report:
{"hour": 5, "minute": 30}
